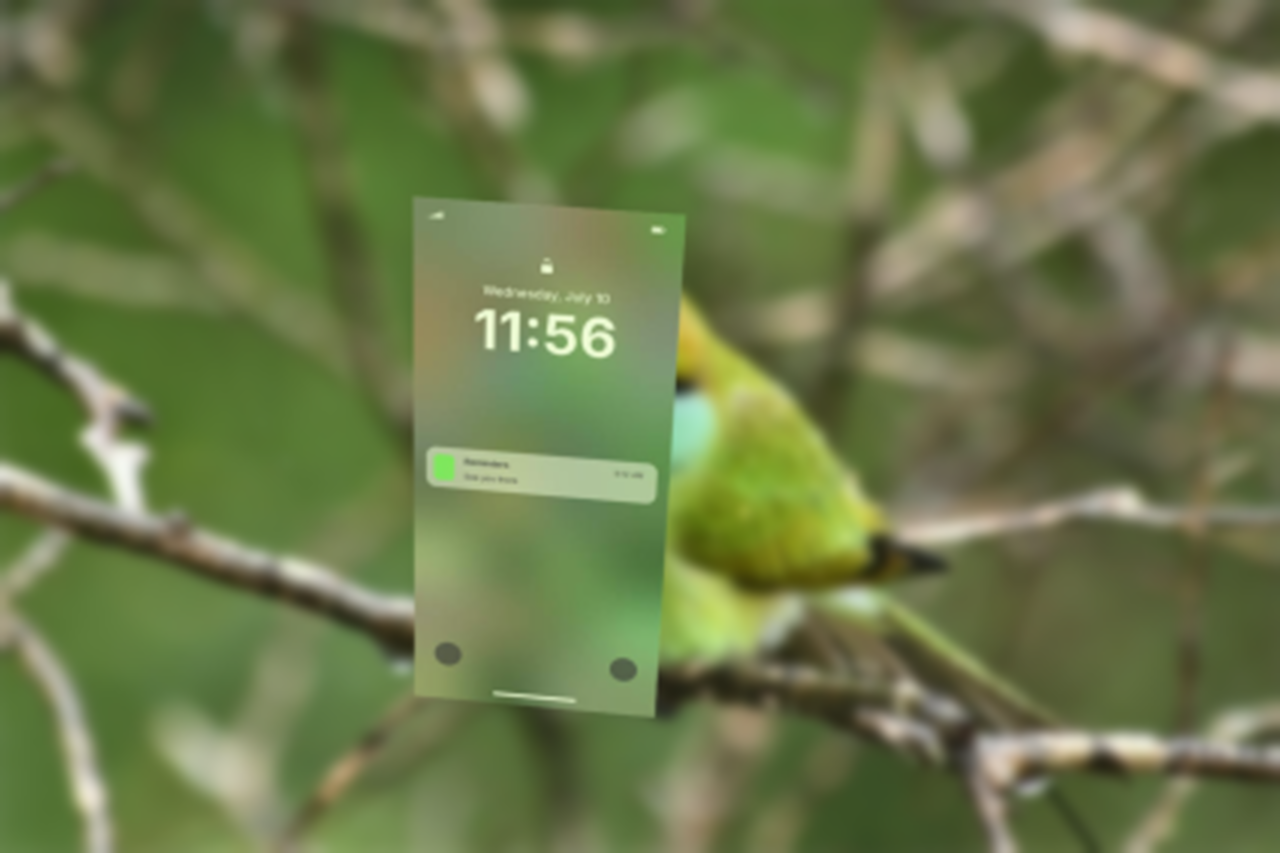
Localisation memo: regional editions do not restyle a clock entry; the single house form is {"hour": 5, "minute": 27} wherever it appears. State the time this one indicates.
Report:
{"hour": 11, "minute": 56}
